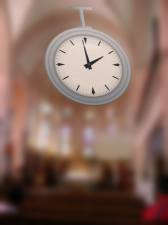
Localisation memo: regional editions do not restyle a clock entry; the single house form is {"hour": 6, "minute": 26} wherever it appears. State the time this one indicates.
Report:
{"hour": 1, "minute": 59}
